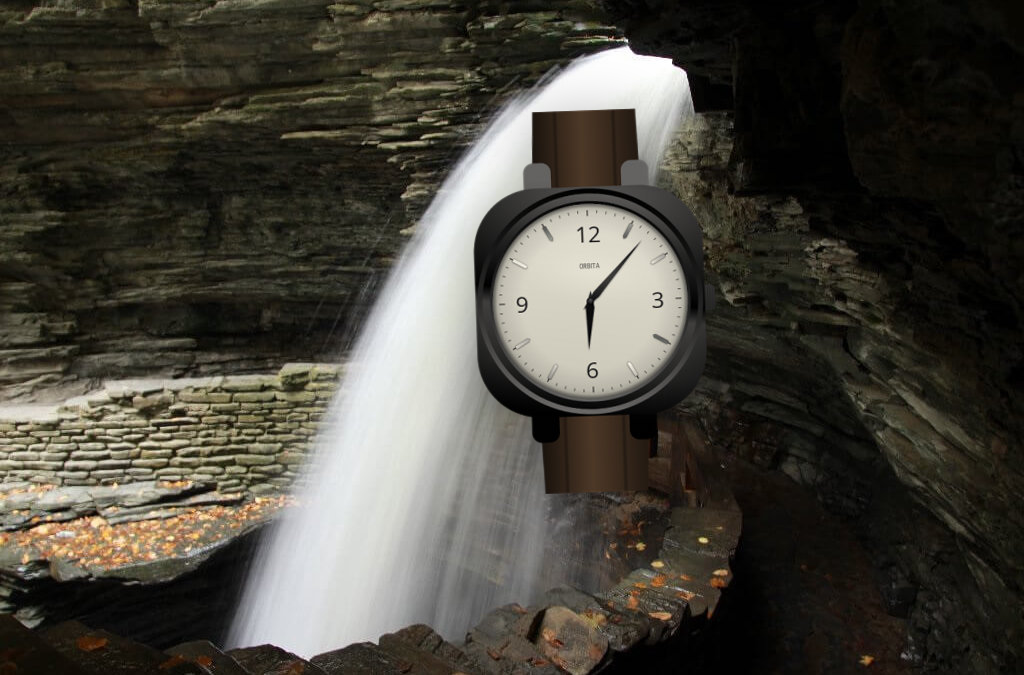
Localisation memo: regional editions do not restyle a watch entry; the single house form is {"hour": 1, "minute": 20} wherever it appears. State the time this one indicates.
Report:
{"hour": 6, "minute": 7}
